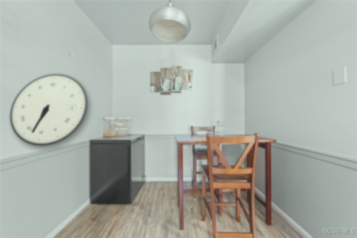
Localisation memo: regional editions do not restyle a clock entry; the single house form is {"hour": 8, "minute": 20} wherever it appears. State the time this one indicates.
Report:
{"hour": 6, "minute": 33}
